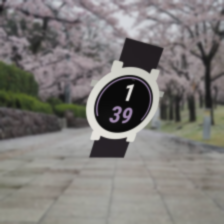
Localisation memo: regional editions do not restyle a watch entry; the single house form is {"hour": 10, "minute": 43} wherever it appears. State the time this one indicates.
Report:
{"hour": 1, "minute": 39}
